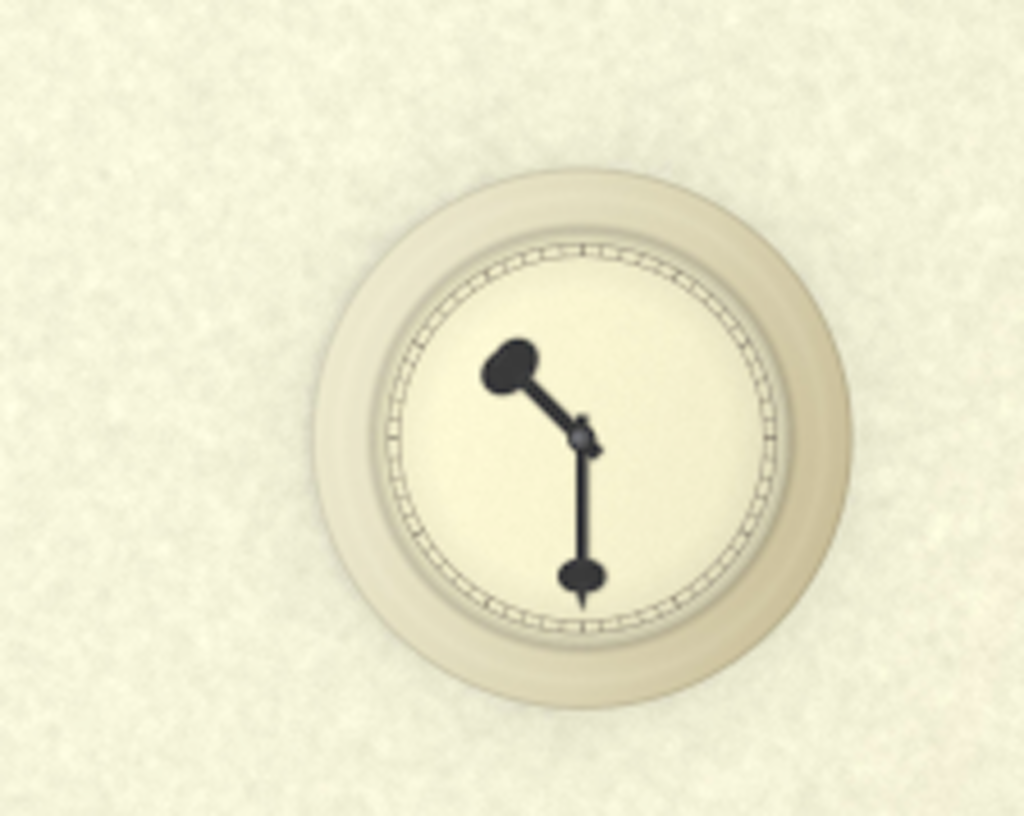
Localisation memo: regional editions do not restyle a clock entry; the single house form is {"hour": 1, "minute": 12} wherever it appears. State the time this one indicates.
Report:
{"hour": 10, "minute": 30}
